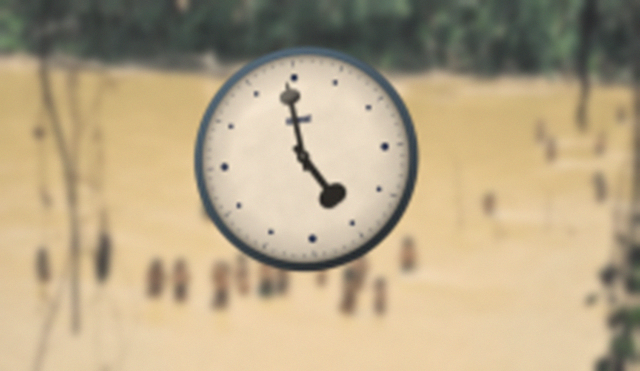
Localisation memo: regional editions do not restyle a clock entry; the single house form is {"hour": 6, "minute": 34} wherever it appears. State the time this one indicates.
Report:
{"hour": 4, "minute": 59}
